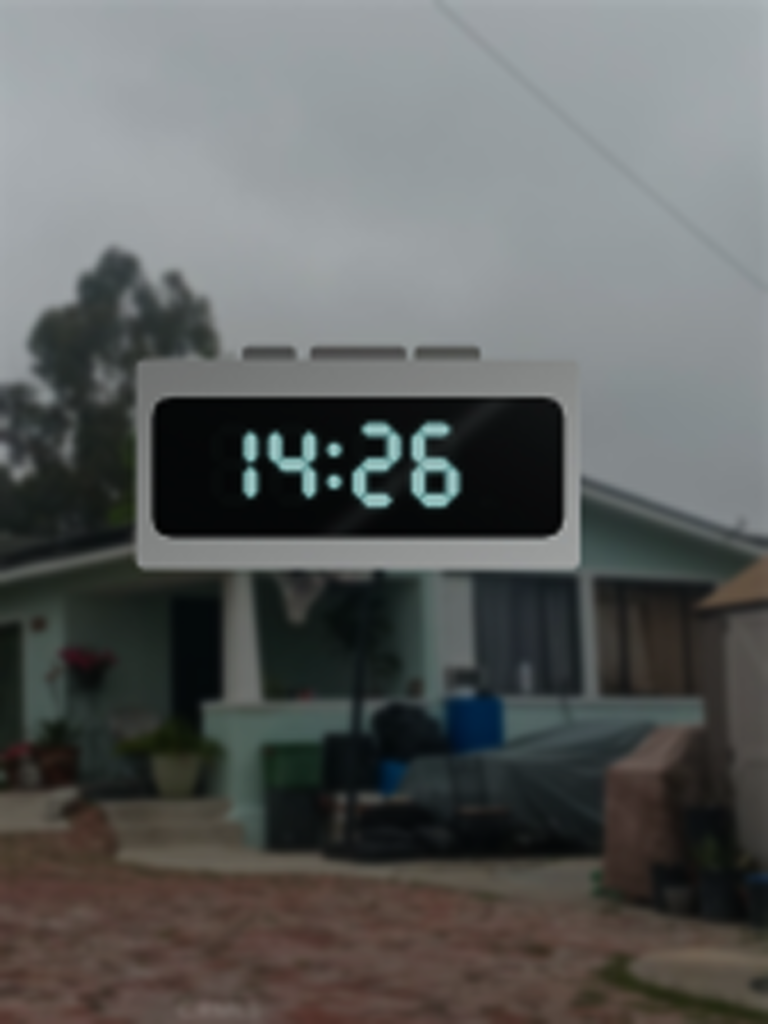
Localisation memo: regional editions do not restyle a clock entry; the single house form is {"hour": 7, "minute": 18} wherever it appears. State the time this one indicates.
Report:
{"hour": 14, "minute": 26}
